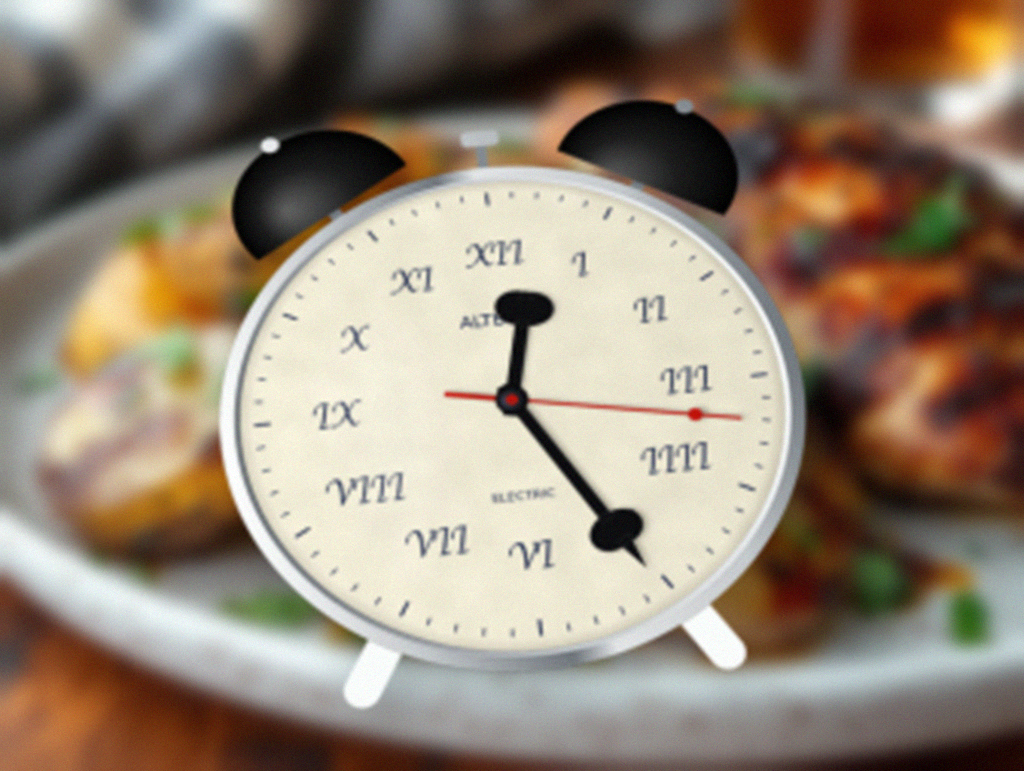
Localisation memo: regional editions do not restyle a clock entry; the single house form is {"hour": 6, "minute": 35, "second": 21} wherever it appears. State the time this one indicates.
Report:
{"hour": 12, "minute": 25, "second": 17}
